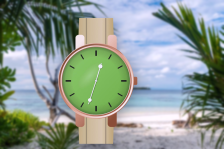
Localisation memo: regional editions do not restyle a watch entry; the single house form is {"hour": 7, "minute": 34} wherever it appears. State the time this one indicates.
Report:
{"hour": 12, "minute": 33}
